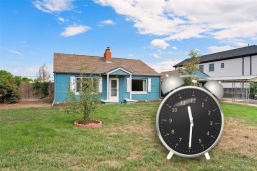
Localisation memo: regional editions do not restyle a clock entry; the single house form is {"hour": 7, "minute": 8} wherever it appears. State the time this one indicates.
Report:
{"hour": 11, "minute": 30}
